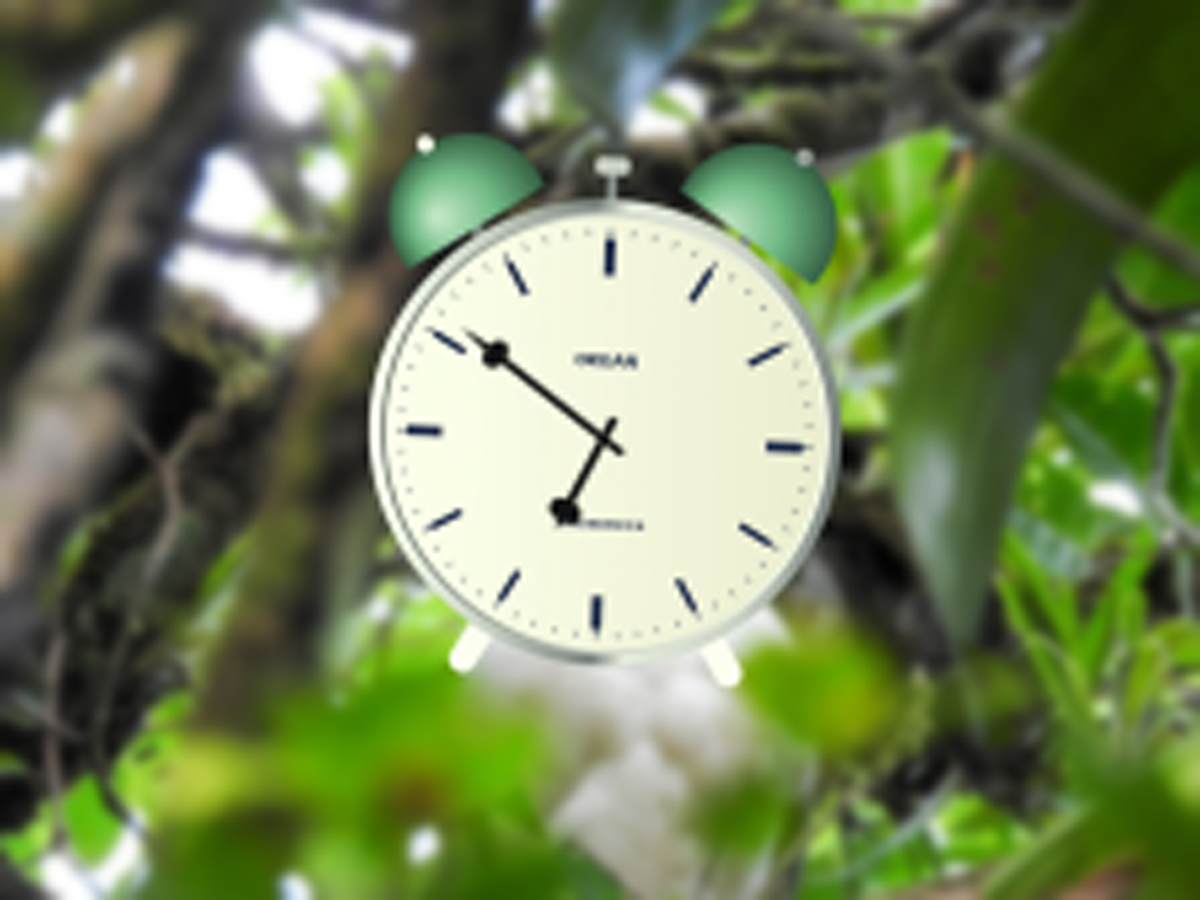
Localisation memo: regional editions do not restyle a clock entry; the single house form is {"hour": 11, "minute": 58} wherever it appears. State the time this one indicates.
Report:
{"hour": 6, "minute": 51}
